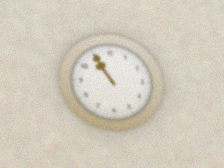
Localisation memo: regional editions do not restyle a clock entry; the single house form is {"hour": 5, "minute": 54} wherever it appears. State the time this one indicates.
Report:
{"hour": 10, "minute": 55}
